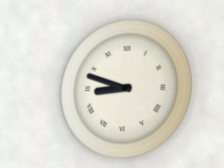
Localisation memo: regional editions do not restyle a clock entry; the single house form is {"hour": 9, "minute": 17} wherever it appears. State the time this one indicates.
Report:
{"hour": 8, "minute": 48}
